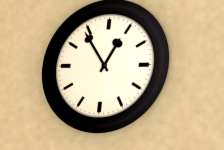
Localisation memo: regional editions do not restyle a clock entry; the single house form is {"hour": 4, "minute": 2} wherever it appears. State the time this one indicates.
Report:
{"hour": 12, "minute": 54}
